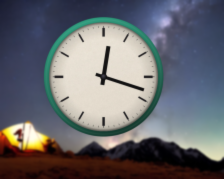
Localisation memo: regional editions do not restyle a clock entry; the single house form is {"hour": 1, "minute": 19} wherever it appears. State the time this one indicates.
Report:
{"hour": 12, "minute": 18}
